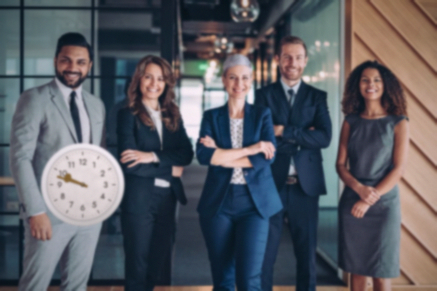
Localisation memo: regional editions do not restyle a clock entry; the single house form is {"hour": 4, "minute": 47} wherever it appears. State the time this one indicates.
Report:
{"hour": 9, "minute": 48}
